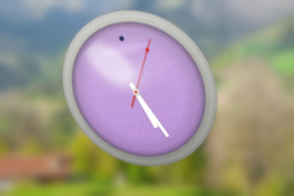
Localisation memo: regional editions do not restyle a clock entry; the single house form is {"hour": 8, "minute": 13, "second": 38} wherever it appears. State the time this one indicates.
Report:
{"hour": 5, "minute": 26, "second": 5}
